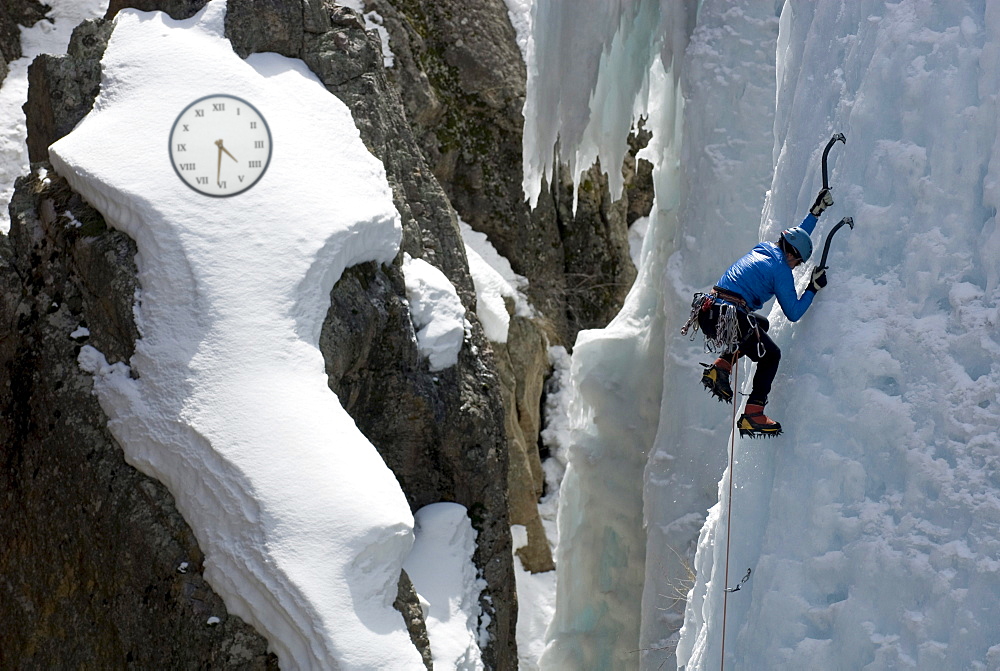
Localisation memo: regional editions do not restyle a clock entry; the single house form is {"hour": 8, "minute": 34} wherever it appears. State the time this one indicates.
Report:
{"hour": 4, "minute": 31}
